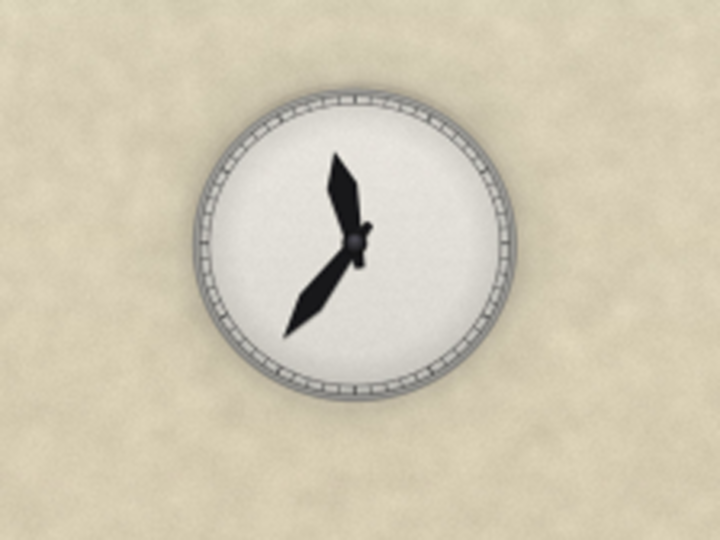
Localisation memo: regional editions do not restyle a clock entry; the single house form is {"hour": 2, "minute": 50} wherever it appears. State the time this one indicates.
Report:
{"hour": 11, "minute": 36}
